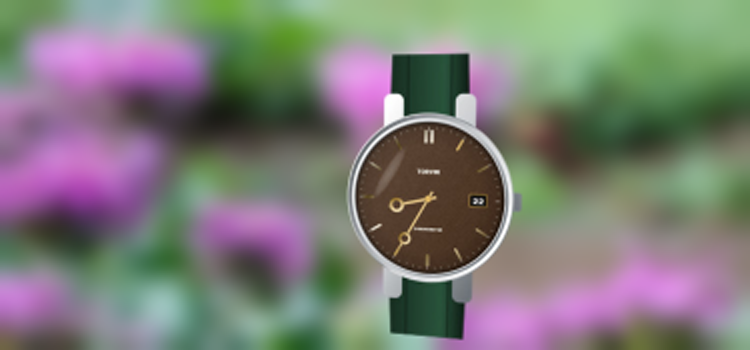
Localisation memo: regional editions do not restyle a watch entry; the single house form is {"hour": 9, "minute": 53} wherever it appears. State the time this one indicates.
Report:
{"hour": 8, "minute": 35}
